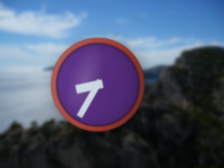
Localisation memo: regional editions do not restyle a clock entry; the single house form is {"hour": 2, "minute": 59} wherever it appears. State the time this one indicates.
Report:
{"hour": 8, "minute": 35}
